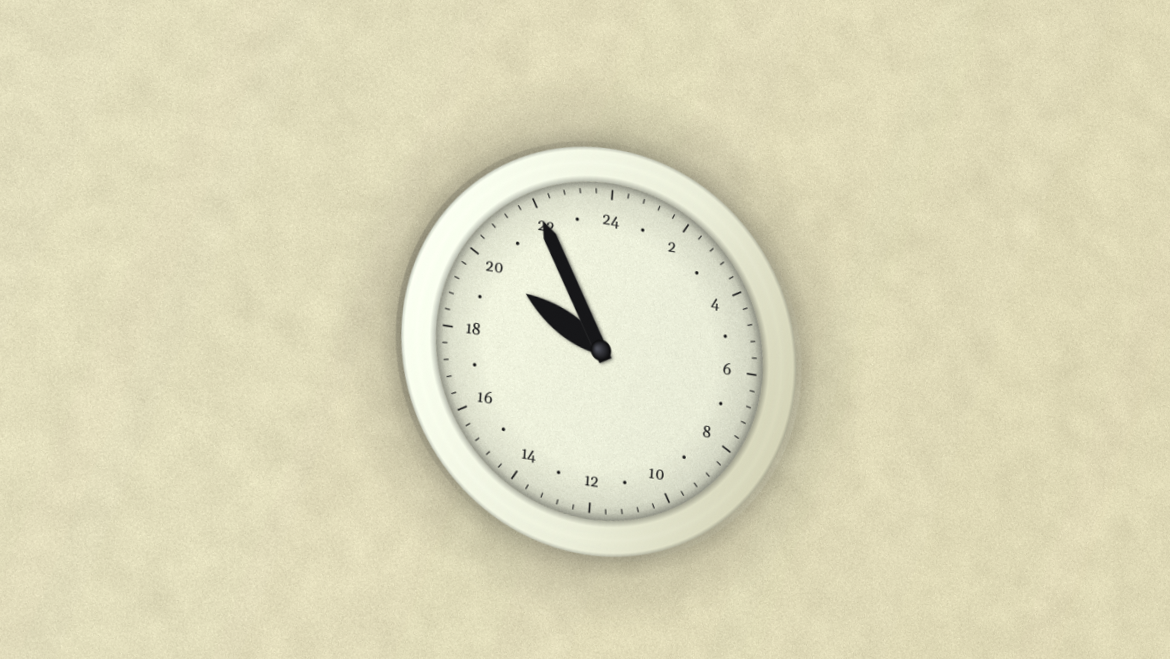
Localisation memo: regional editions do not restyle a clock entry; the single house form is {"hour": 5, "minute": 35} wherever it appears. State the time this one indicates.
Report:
{"hour": 19, "minute": 55}
